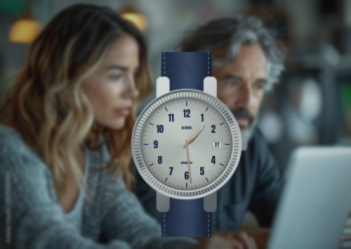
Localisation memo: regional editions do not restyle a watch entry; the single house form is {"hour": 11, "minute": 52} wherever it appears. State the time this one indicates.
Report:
{"hour": 1, "minute": 29}
